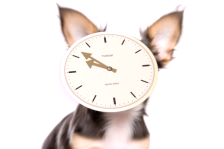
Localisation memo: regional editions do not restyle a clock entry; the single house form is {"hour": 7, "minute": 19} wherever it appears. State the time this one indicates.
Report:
{"hour": 9, "minute": 52}
